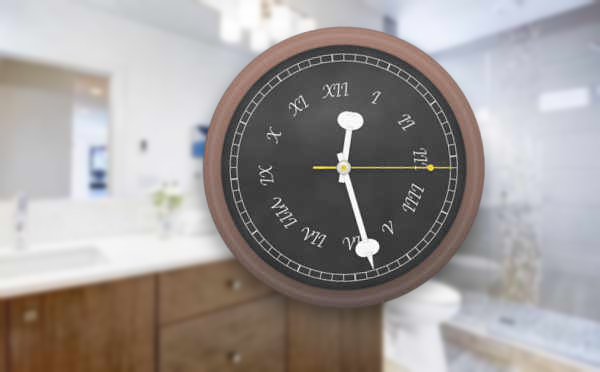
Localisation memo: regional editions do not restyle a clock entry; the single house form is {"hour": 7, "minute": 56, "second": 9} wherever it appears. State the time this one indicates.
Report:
{"hour": 12, "minute": 28, "second": 16}
